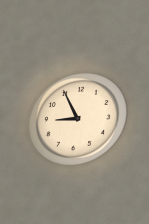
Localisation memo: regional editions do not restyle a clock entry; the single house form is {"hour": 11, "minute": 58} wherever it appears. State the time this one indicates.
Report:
{"hour": 8, "minute": 55}
